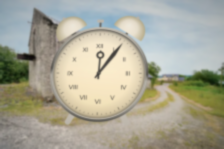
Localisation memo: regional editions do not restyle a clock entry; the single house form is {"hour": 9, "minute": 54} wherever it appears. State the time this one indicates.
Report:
{"hour": 12, "minute": 6}
